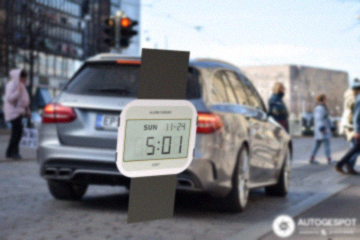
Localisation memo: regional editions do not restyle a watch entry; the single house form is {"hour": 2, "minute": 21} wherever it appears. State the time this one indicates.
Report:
{"hour": 5, "minute": 1}
